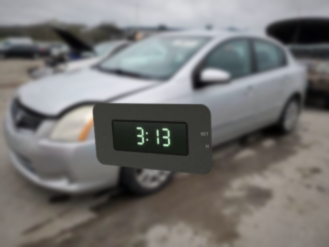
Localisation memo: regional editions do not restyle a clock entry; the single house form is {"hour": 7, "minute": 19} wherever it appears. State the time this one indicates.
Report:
{"hour": 3, "minute": 13}
